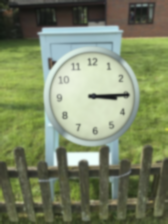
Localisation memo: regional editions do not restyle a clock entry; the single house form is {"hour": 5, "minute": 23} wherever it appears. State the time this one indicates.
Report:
{"hour": 3, "minute": 15}
